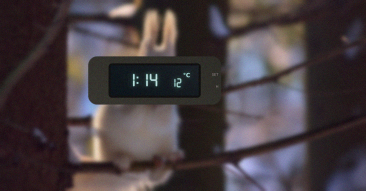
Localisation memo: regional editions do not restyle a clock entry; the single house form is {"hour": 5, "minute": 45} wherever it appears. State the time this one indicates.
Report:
{"hour": 1, "minute": 14}
